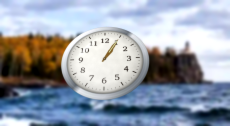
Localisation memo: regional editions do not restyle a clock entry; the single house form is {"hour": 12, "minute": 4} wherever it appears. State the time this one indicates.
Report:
{"hour": 1, "minute": 5}
